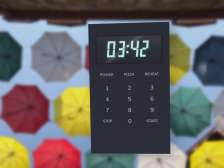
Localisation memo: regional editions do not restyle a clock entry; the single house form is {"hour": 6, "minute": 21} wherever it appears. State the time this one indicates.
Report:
{"hour": 3, "minute": 42}
